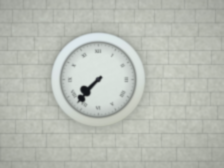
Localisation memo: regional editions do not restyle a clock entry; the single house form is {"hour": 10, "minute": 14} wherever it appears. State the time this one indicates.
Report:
{"hour": 7, "minute": 37}
